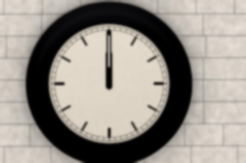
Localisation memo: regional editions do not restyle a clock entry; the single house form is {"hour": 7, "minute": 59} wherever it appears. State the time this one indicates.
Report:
{"hour": 12, "minute": 0}
